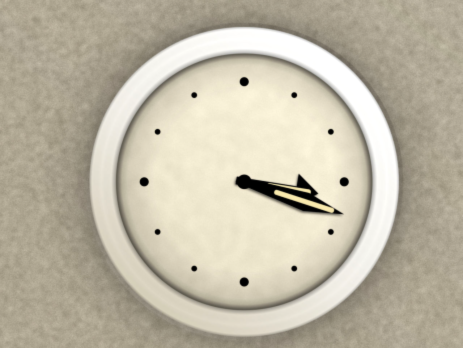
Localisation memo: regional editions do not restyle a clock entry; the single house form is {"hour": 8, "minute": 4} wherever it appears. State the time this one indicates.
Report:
{"hour": 3, "minute": 18}
